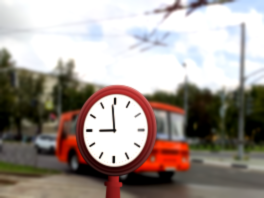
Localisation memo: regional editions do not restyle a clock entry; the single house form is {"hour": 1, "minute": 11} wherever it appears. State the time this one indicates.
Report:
{"hour": 8, "minute": 59}
